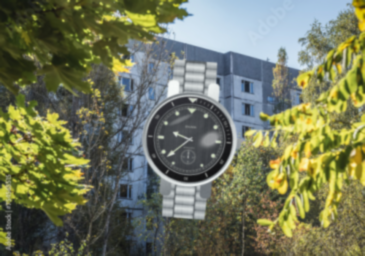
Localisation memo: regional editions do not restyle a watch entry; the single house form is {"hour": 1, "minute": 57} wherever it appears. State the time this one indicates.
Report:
{"hour": 9, "minute": 38}
